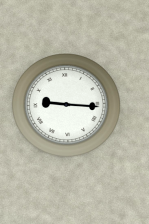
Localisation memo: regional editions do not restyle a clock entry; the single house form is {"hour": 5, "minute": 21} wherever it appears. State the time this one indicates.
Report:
{"hour": 9, "minute": 16}
